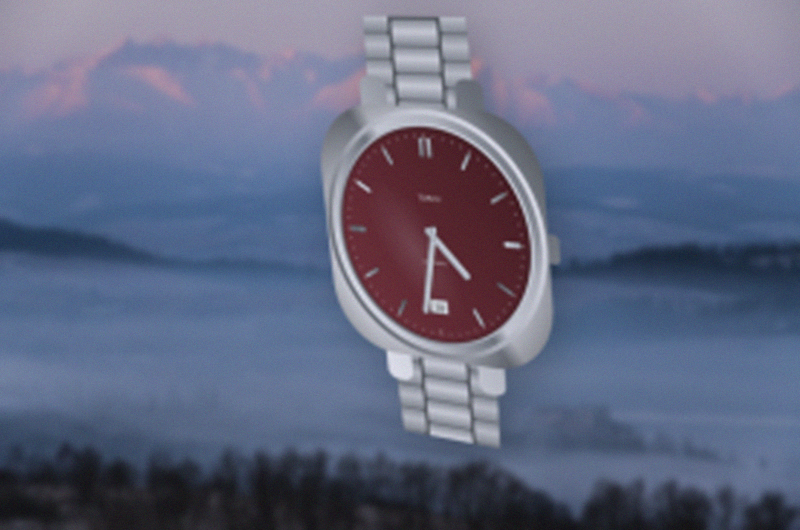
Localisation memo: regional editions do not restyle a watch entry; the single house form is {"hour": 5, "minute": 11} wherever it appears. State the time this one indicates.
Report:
{"hour": 4, "minute": 32}
